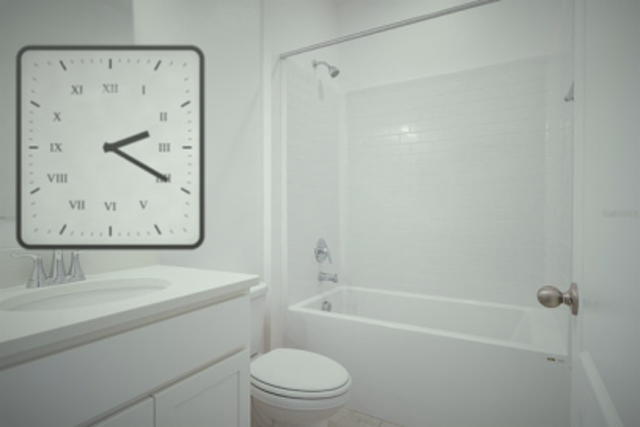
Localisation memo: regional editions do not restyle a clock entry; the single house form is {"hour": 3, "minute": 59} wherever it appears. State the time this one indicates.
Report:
{"hour": 2, "minute": 20}
